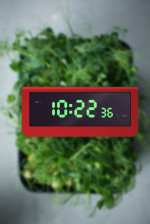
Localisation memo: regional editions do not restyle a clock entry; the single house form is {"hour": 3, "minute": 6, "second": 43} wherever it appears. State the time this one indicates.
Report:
{"hour": 10, "minute": 22, "second": 36}
